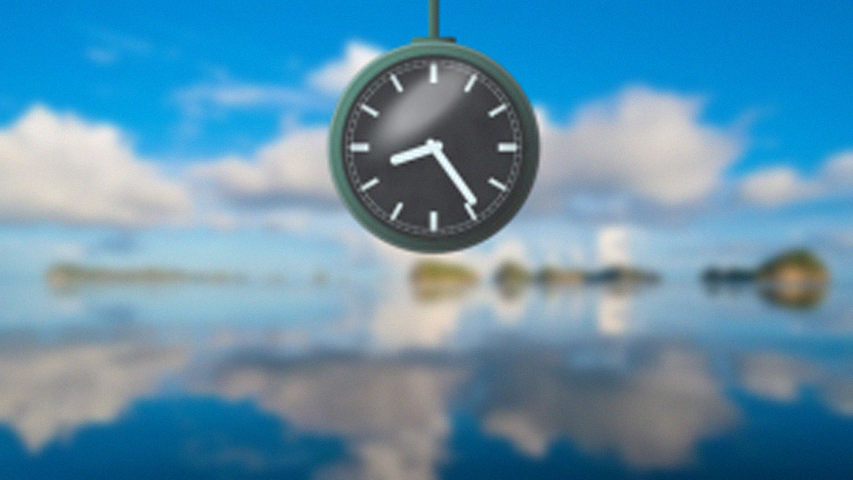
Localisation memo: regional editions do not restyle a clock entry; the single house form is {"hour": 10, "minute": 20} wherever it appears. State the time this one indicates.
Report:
{"hour": 8, "minute": 24}
